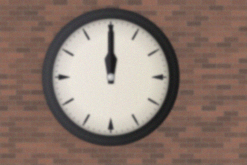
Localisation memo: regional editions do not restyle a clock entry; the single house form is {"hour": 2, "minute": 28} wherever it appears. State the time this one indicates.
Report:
{"hour": 12, "minute": 0}
